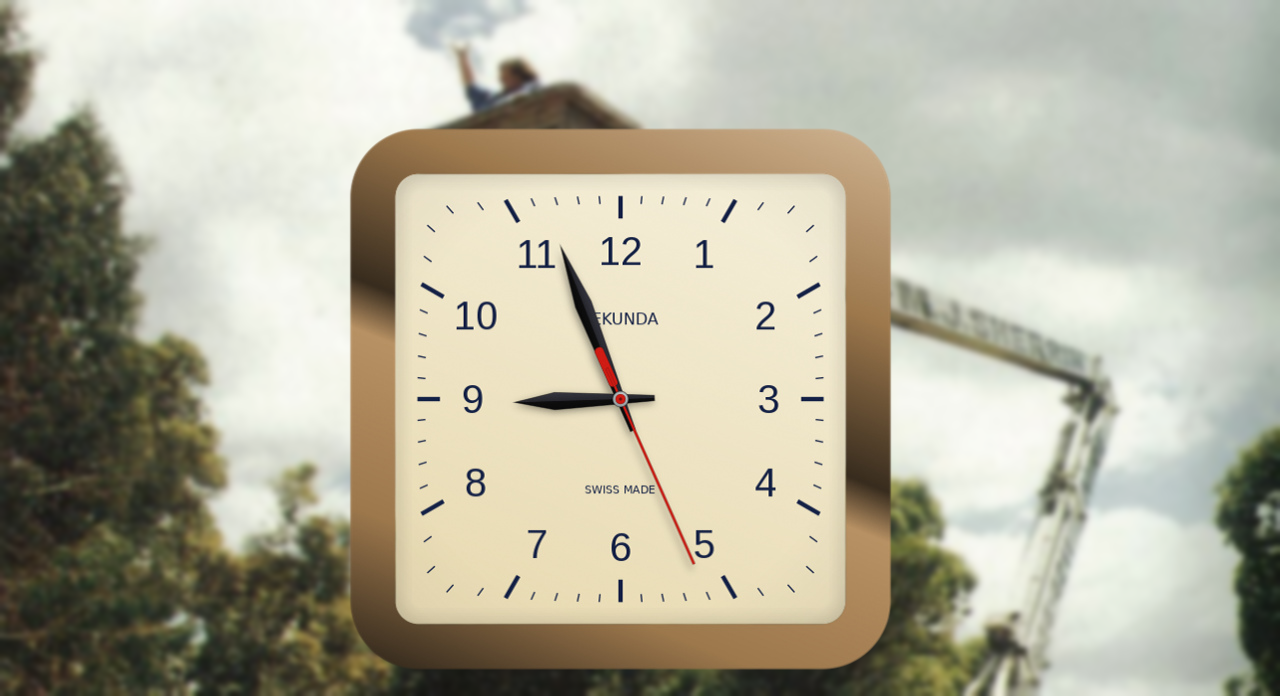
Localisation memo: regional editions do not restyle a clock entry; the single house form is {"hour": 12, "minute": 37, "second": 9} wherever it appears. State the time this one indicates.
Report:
{"hour": 8, "minute": 56, "second": 26}
